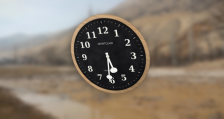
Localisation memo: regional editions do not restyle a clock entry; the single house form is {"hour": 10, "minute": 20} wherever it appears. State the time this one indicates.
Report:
{"hour": 5, "minute": 31}
